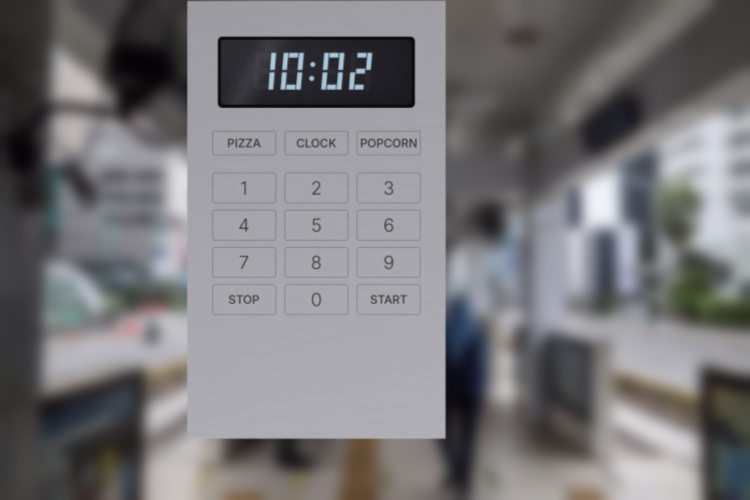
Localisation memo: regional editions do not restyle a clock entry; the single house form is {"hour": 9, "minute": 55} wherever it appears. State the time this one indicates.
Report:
{"hour": 10, "minute": 2}
